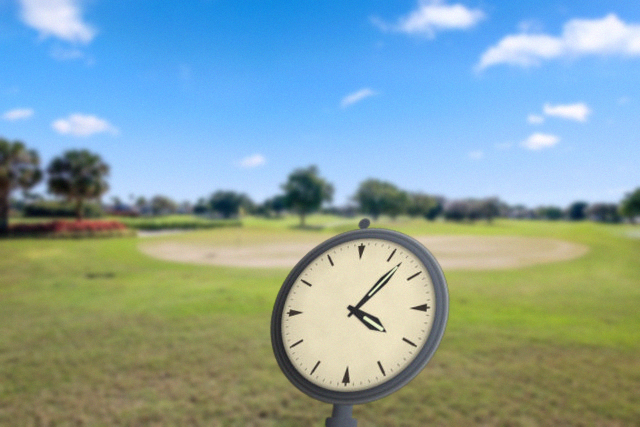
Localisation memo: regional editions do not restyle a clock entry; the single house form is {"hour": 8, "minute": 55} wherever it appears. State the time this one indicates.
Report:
{"hour": 4, "minute": 7}
